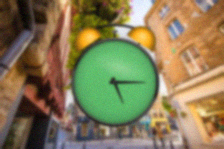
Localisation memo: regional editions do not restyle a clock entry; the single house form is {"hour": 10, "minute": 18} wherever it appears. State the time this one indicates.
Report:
{"hour": 5, "minute": 15}
